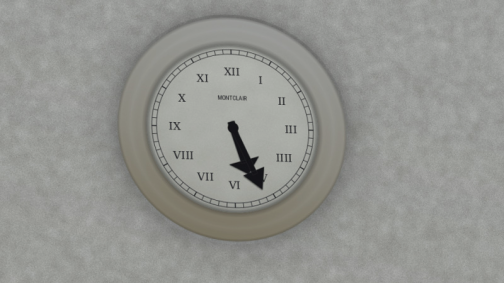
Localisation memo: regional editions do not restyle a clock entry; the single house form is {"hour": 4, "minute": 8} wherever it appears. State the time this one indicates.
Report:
{"hour": 5, "minute": 26}
